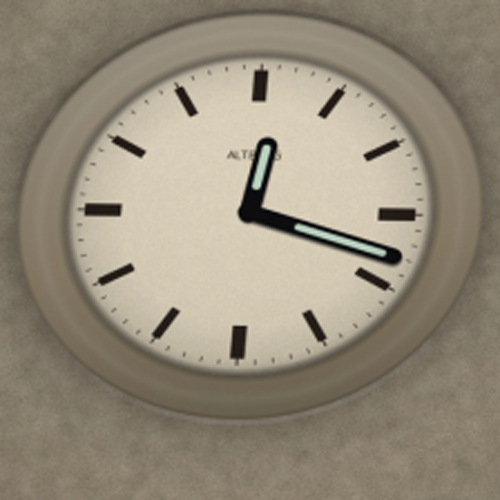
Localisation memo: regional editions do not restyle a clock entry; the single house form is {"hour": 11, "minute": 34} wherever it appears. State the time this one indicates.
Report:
{"hour": 12, "minute": 18}
